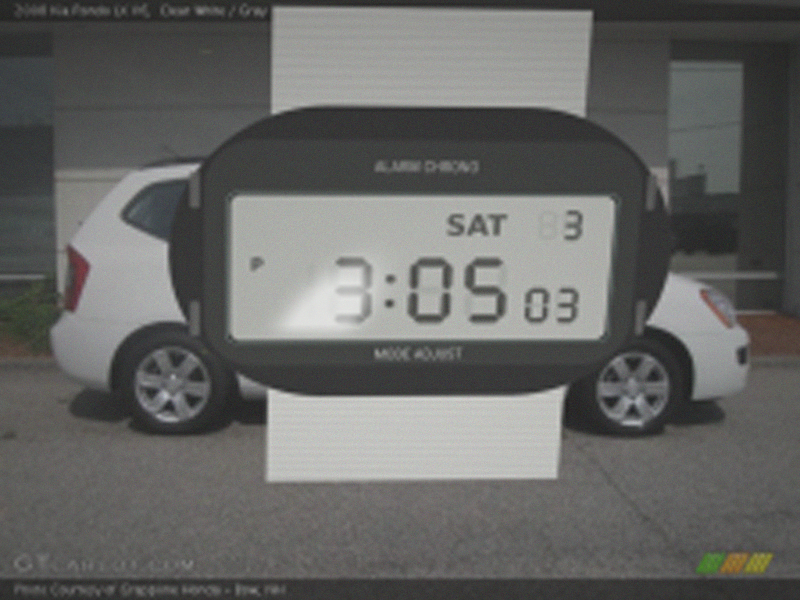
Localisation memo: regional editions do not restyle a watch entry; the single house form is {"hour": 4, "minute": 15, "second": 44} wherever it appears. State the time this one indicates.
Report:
{"hour": 3, "minute": 5, "second": 3}
